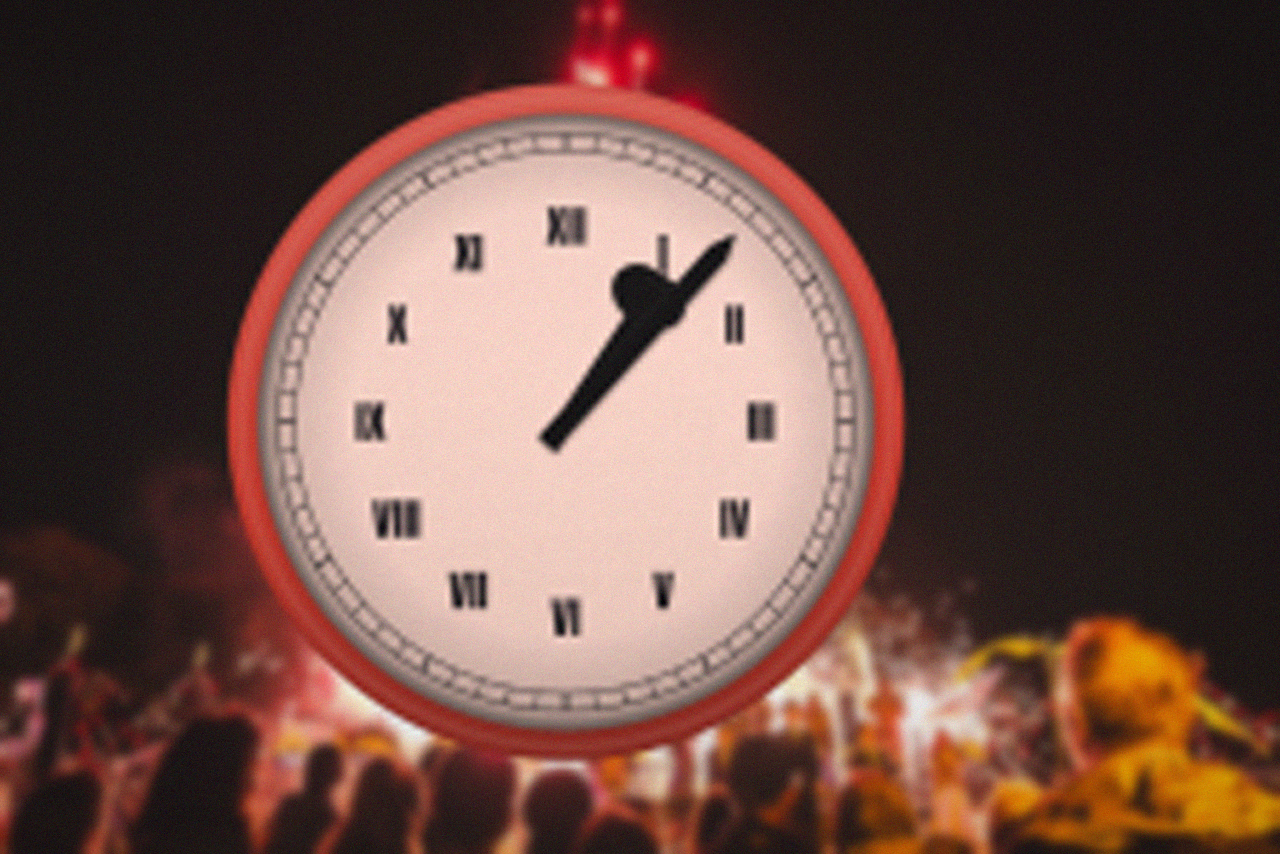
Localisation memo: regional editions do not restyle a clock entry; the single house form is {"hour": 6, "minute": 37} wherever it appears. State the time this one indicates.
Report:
{"hour": 1, "minute": 7}
